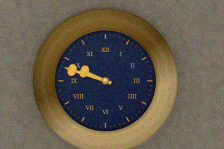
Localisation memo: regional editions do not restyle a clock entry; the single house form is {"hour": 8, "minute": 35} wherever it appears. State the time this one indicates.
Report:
{"hour": 9, "minute": 48}
